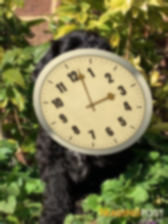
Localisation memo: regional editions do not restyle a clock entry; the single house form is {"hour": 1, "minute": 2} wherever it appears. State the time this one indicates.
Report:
{"hour": 3, "minute": 2}
